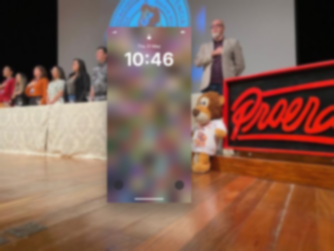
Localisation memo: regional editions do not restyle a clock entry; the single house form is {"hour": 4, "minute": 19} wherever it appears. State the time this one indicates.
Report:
{"hour": 10, "minute": 46}
